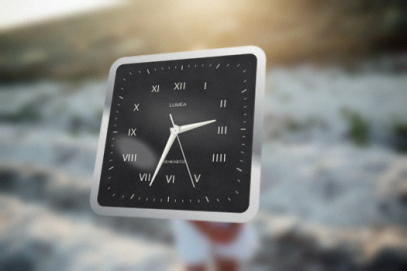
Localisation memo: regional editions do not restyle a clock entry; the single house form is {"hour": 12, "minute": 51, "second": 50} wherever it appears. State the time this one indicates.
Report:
{"hour": 2, "minute": 33, "second": 26}
